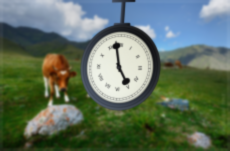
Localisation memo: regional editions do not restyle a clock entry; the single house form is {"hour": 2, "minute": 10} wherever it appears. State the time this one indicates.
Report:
{"hour": 4, "minute": 58}
